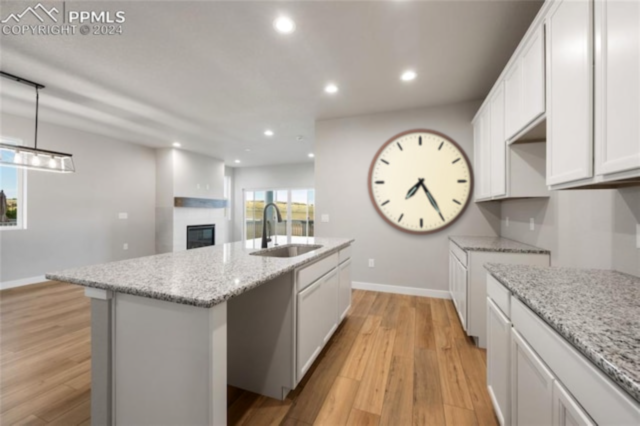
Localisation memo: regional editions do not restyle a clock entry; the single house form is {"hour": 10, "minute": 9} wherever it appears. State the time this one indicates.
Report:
{"hour": 7, "minute": 25}
